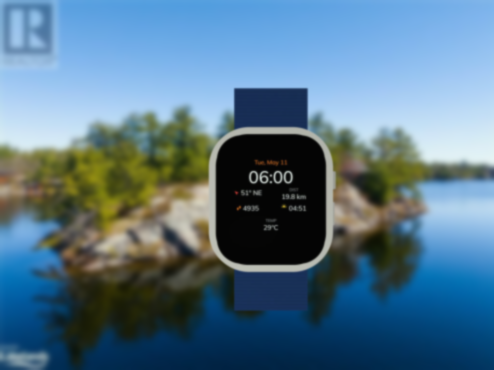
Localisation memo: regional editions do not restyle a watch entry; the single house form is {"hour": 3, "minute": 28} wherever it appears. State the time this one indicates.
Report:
{"hour": 6, "minute": 0}
